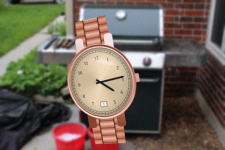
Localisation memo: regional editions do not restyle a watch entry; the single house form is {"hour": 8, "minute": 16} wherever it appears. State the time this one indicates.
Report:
{"hour": 4, "minute": 14}
